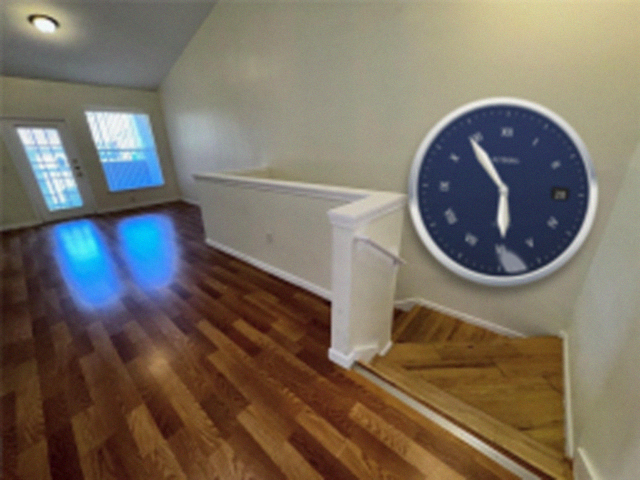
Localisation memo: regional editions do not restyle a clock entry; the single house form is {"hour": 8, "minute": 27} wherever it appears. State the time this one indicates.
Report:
{"hour": 5, "minute": 54}
